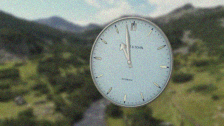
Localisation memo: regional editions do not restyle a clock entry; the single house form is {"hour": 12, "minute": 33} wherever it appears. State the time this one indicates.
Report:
{"hour": 10, "minute": 58}
